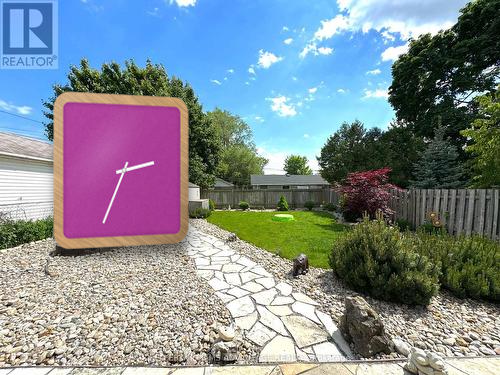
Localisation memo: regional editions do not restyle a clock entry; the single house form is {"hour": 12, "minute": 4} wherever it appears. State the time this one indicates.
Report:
{"hour": 2, "minute": 34}
